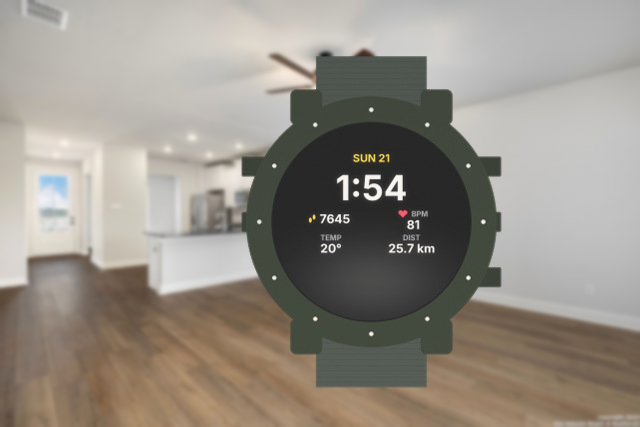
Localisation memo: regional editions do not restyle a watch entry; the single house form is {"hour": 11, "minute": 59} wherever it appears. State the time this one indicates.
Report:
{"hour": 1, "minute": 54}
